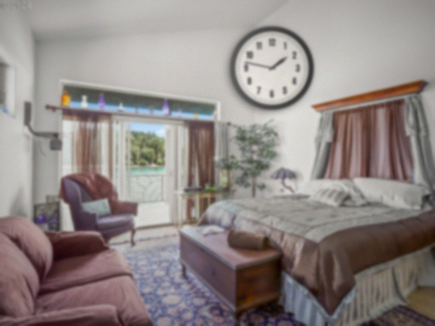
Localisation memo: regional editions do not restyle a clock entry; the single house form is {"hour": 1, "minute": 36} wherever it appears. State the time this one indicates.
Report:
{"hour": 1, "minute": 47}
